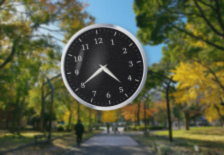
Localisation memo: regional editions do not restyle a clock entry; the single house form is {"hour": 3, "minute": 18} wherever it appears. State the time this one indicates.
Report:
{"hour": 4, "minute": 40}
